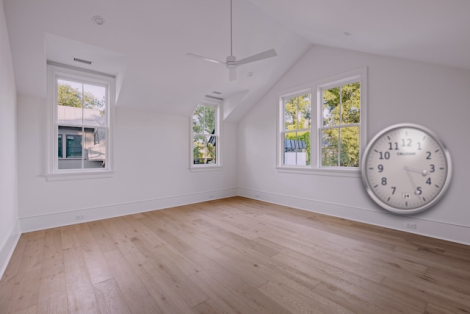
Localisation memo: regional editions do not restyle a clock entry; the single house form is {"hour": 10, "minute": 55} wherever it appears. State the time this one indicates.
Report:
{"hour": 3, "minute": 26}
